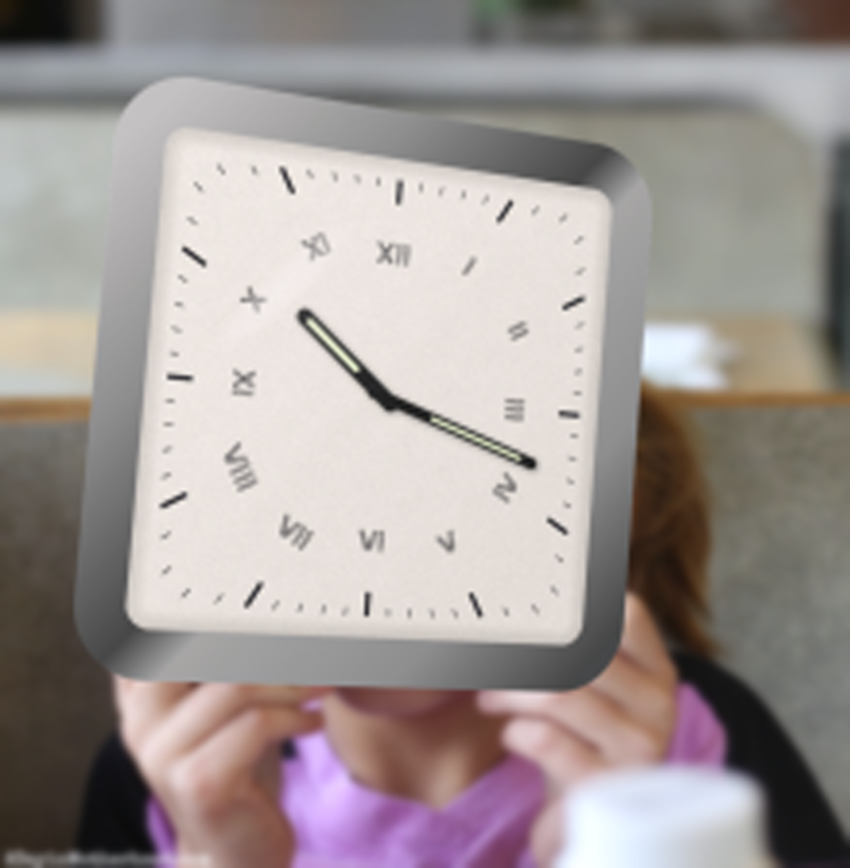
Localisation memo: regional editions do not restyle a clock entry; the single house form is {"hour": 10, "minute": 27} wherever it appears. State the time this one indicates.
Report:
{"hour": 10, "minute": 18}
